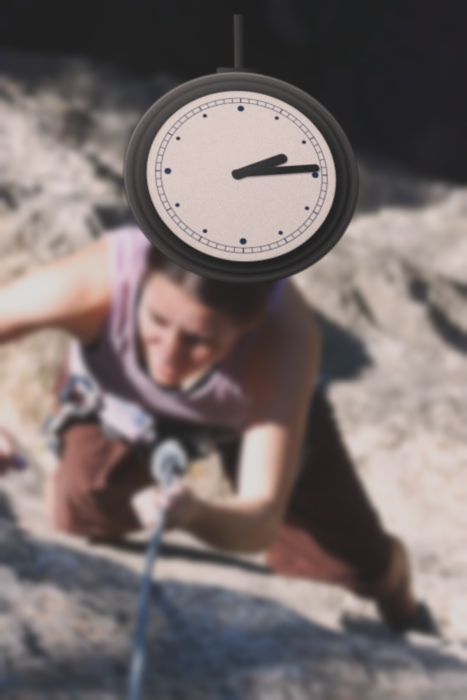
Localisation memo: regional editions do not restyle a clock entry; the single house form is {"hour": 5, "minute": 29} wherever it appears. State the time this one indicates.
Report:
{"hour": 2, "minute": 14}
